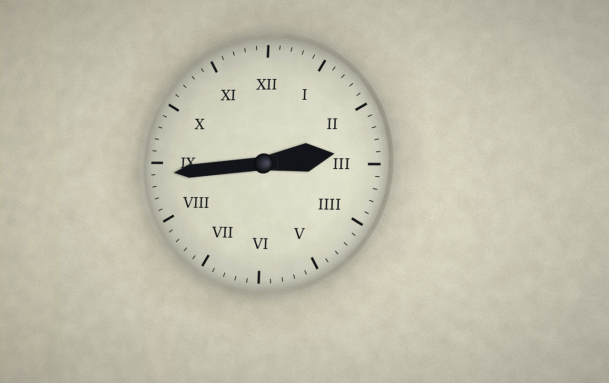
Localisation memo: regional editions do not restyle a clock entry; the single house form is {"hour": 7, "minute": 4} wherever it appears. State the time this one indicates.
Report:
{"hour": 2, "minute": 44}
